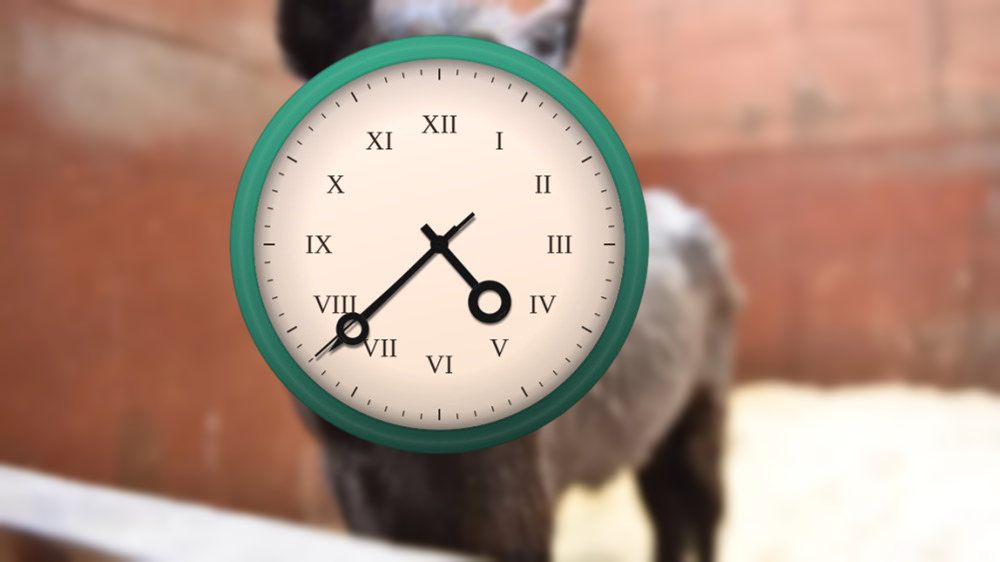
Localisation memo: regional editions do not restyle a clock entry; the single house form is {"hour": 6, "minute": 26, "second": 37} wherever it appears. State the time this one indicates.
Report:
{"hour": 4, "minute": 37, "second": 38}
